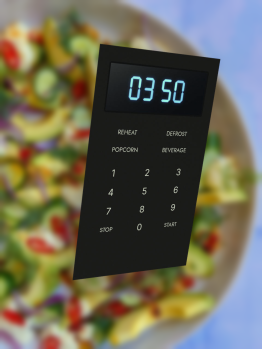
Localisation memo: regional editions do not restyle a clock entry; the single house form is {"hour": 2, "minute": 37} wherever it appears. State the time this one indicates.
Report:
{"hour": 3, "minute": 50}
